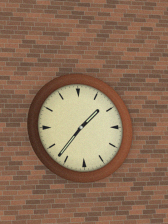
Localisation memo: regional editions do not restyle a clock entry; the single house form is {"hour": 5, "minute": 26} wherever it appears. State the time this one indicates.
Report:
{"hour": 1, "minute": 37}
